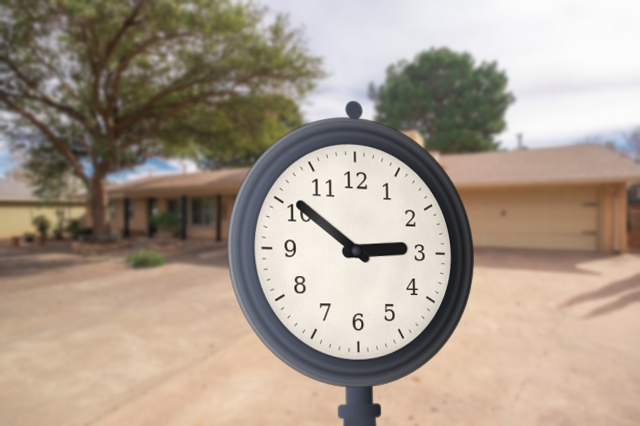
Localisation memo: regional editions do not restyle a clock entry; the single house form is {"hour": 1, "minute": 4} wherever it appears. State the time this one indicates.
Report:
{"hour": 2, "minute": 51}
